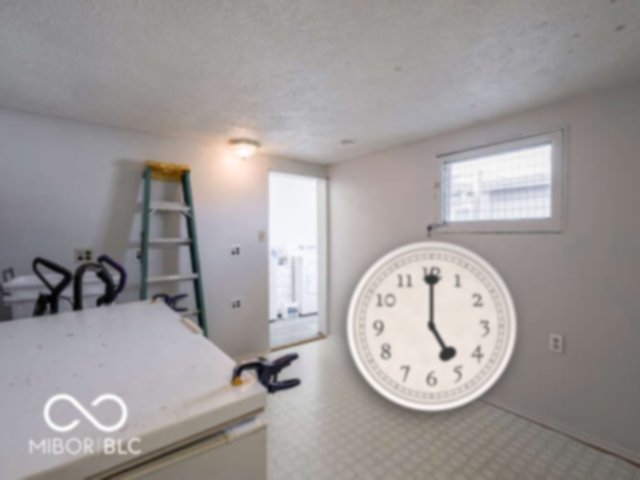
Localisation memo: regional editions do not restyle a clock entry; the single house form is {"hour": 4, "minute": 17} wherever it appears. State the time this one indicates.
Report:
{"hour": 5, "minute": 0}
